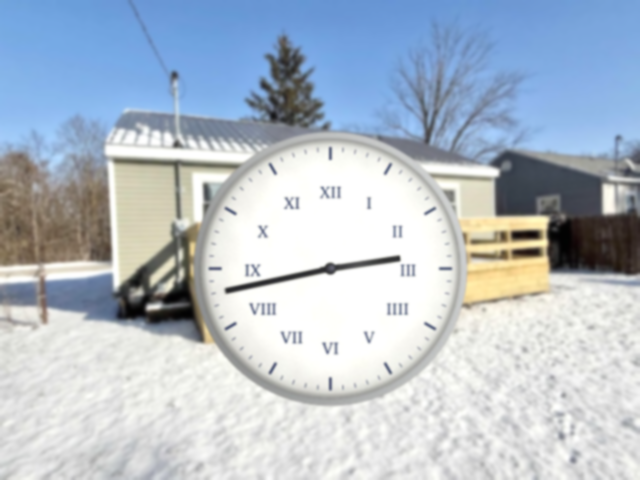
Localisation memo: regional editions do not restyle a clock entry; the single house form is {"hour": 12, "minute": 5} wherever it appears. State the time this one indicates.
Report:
{"hour": 2, "minute": 43}
